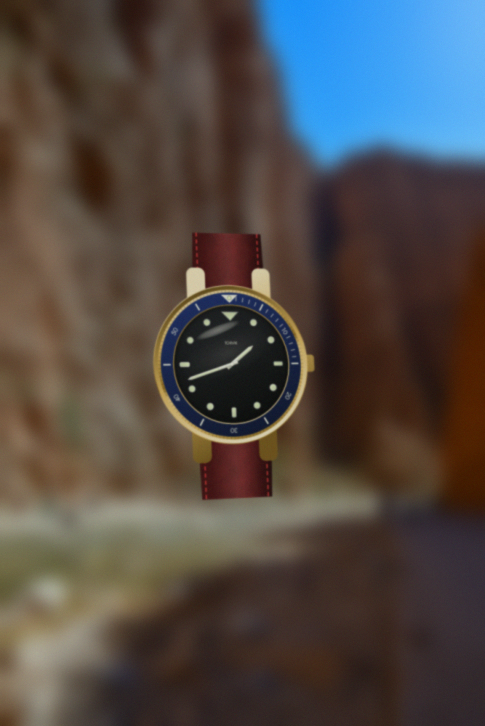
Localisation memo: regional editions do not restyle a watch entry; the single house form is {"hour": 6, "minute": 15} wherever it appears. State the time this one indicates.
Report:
{"hour": 1, "minute": 42}
